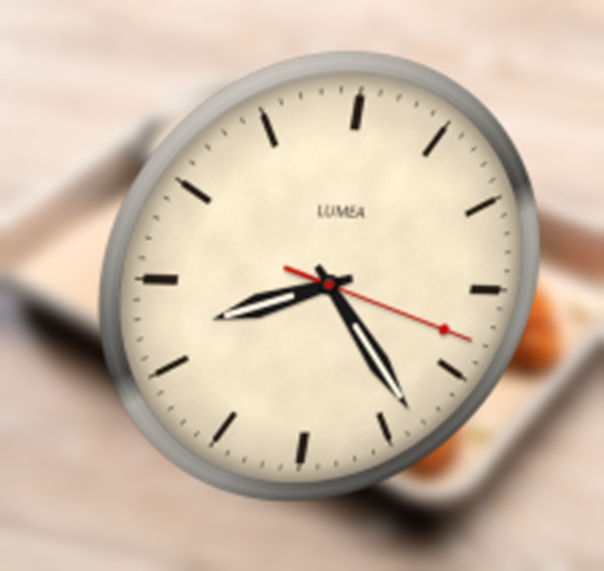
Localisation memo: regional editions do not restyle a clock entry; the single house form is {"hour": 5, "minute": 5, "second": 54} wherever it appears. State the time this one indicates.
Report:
{"hour": 8, "minute": 23, "second": 18}
